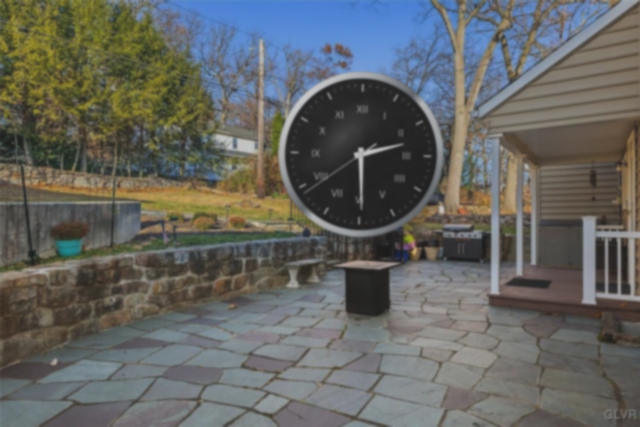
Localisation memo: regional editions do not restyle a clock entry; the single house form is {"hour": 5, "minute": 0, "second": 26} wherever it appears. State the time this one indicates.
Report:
{"hour": 2, "minute": 29, "second": 39}
